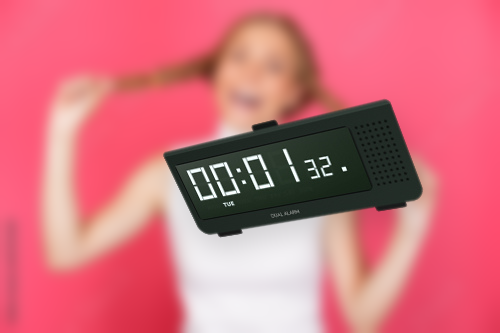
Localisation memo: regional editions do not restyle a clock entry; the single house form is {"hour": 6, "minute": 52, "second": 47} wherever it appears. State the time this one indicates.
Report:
{"hour": 0, "minute": 1, "second": 32}
